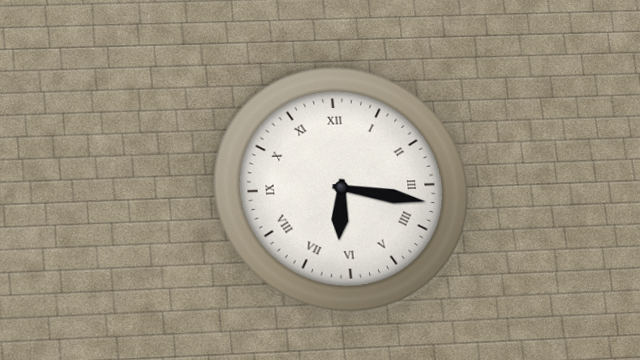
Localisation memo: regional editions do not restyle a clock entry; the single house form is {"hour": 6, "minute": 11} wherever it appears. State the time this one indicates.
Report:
{"hour": 6, "minute": 17}
